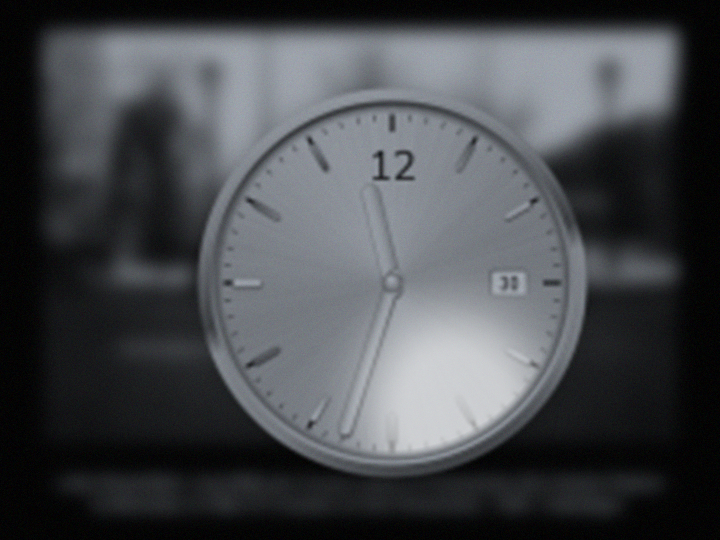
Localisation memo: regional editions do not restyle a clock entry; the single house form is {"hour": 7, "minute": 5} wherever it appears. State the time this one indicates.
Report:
{"hour": 11, "minute": 33}
